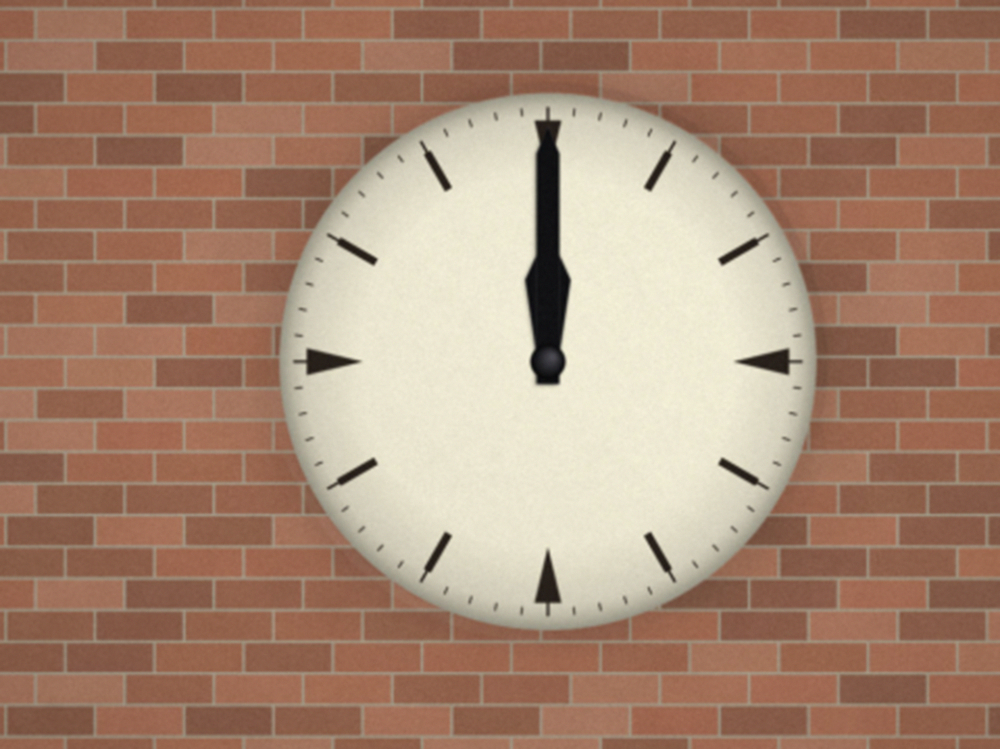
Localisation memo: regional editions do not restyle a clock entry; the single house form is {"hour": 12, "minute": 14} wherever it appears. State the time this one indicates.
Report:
{"hour": 12, "minute": 0}
